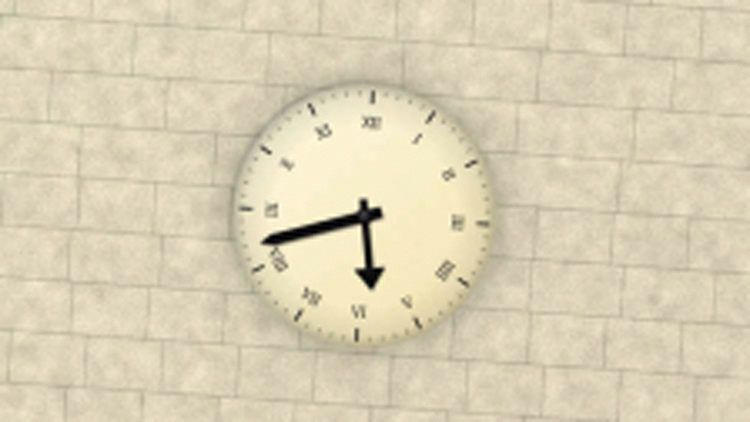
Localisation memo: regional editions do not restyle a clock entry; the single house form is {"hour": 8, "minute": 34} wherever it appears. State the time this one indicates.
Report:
{"hour": 5, "minute": 42}
